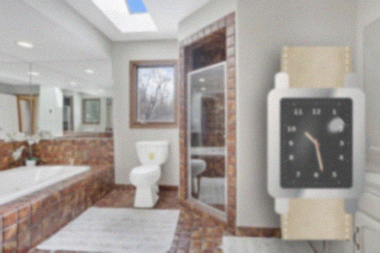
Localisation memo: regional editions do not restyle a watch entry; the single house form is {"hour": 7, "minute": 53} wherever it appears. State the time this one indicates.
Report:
{"hour": 10, "minute": 28}
